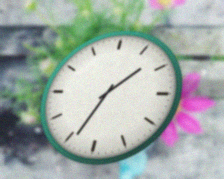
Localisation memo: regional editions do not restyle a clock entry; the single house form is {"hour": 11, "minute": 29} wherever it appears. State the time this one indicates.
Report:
{"hour": 1, "minute": 34}
